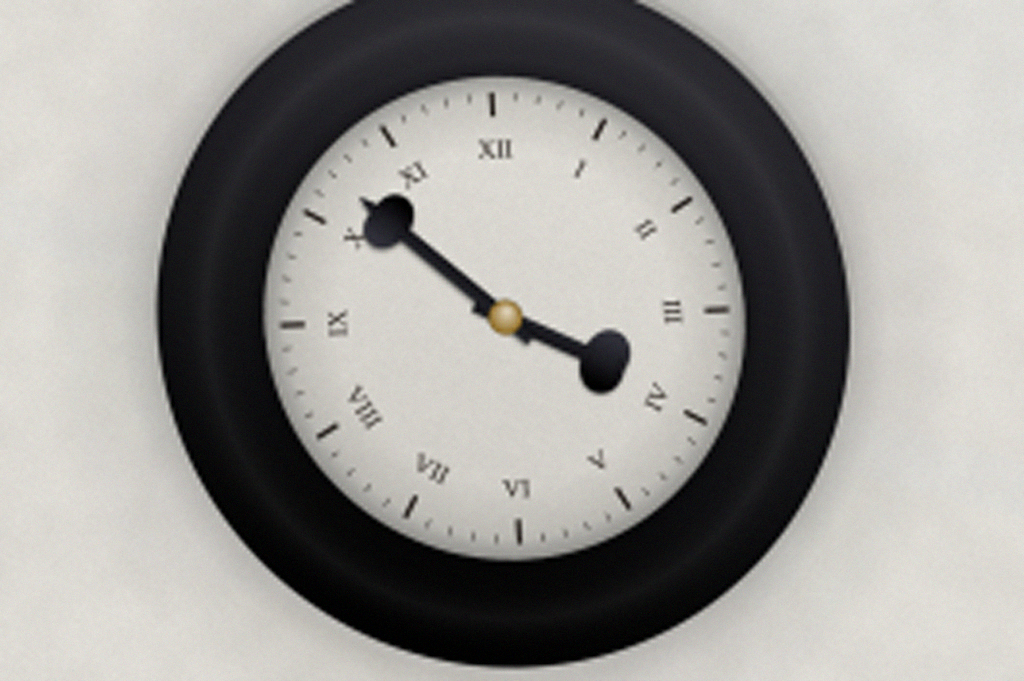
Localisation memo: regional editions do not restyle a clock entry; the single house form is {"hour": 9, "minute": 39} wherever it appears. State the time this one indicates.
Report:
{"hour": 3, "minute": 52}
